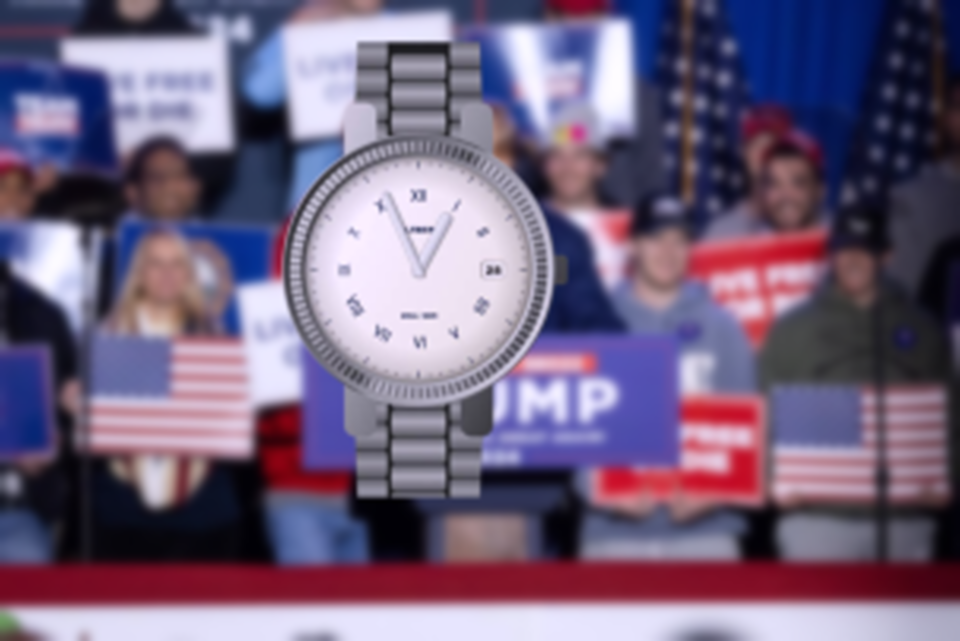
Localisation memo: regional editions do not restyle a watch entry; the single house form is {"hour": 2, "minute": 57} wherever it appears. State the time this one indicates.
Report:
{"hour": 12, "minute": 56}
